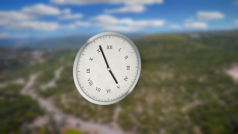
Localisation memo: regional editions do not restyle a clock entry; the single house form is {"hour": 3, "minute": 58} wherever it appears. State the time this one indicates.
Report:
{"hour": 4, "minute": 56}
